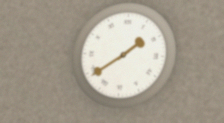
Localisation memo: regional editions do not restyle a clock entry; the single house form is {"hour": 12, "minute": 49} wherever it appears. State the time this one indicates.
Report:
{"hour": 1, "minute": 39}
